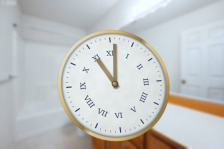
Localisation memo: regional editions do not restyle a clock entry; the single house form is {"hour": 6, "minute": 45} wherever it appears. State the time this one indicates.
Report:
{"hour": 11, "minute": 1}
